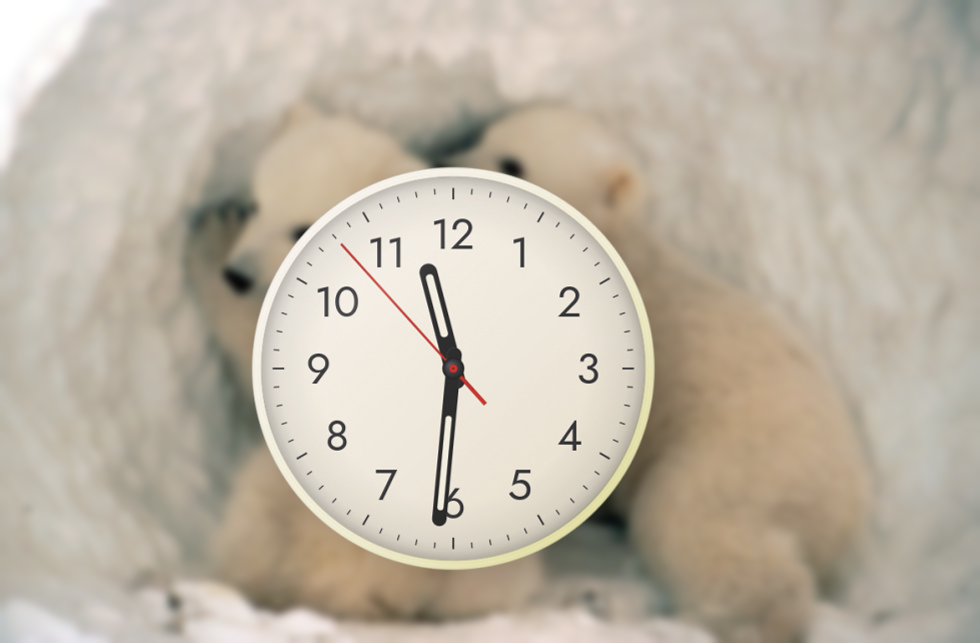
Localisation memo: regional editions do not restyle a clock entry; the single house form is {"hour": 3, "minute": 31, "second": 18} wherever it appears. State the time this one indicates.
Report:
{"hour": 11, "minute": 30, "second": 53}
